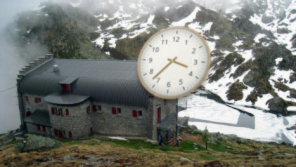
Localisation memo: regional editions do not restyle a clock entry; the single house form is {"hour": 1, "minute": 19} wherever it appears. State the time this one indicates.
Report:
{"hour": 3, "minute": 37}
